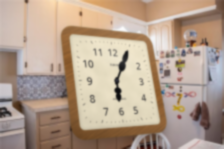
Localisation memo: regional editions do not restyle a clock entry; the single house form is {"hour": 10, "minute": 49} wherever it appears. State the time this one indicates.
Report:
{"hour": 6, "minute": 5}
